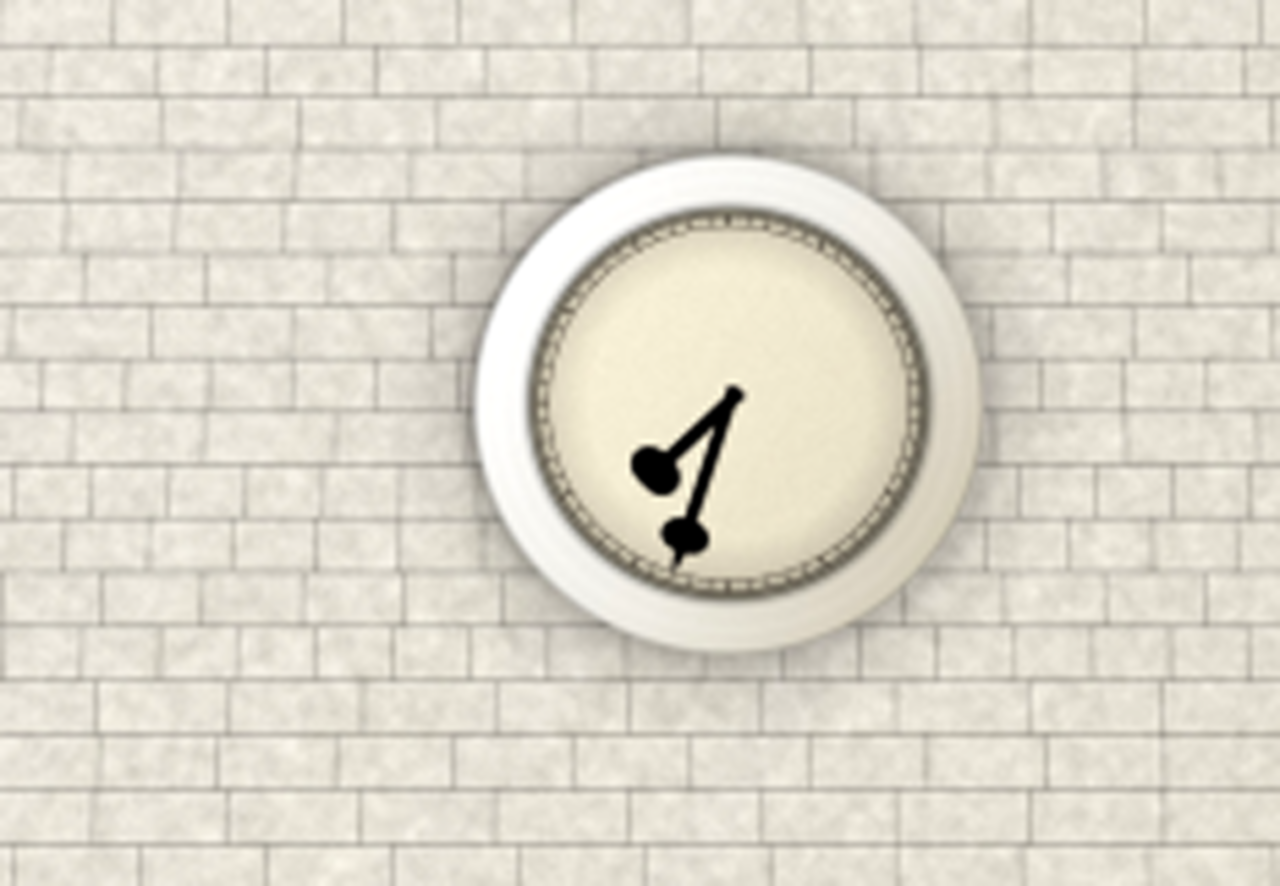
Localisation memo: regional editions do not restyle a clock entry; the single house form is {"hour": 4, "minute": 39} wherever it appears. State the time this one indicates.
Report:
{"hour": 7, "minute": 33}
